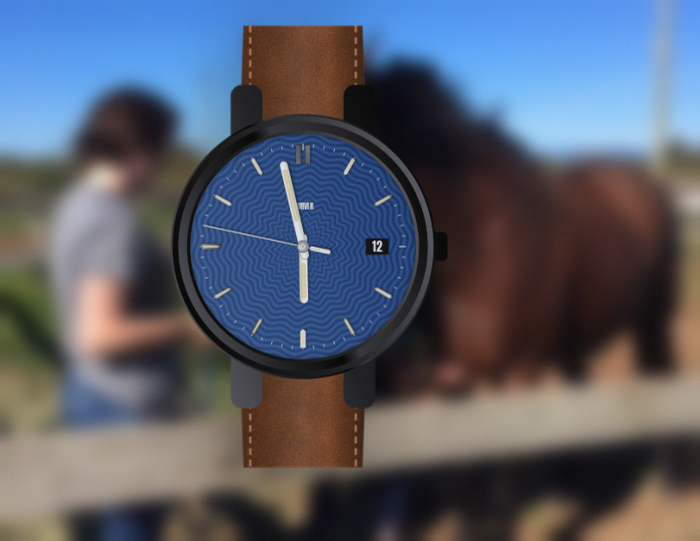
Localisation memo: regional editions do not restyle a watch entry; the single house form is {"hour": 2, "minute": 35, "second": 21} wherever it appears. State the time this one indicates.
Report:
{"hour": 5, "minute": 57, "second": 47}
